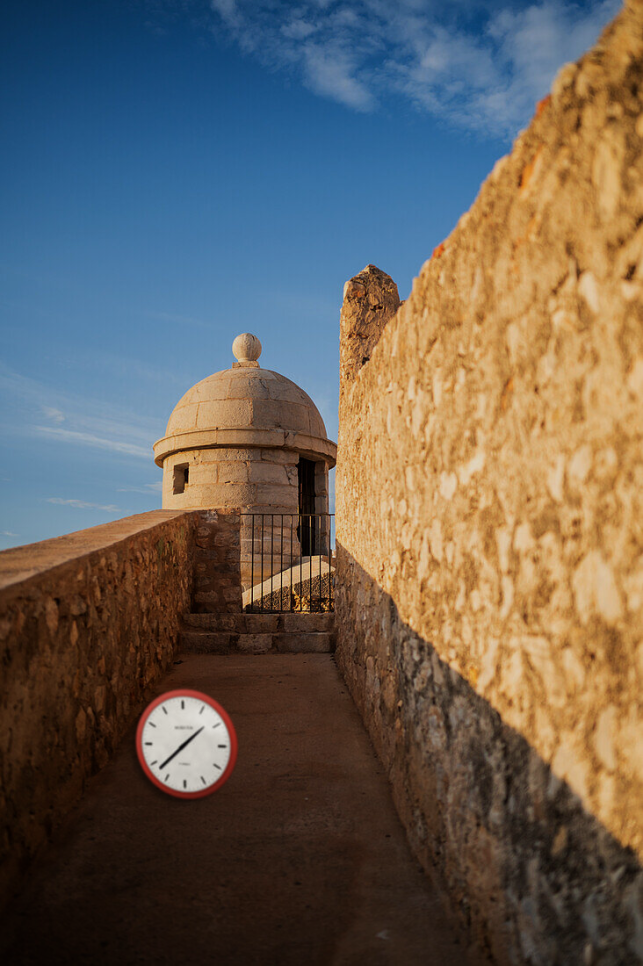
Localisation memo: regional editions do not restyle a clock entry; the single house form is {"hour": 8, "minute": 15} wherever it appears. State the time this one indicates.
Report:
{"hour": 1, "minute": 38}
